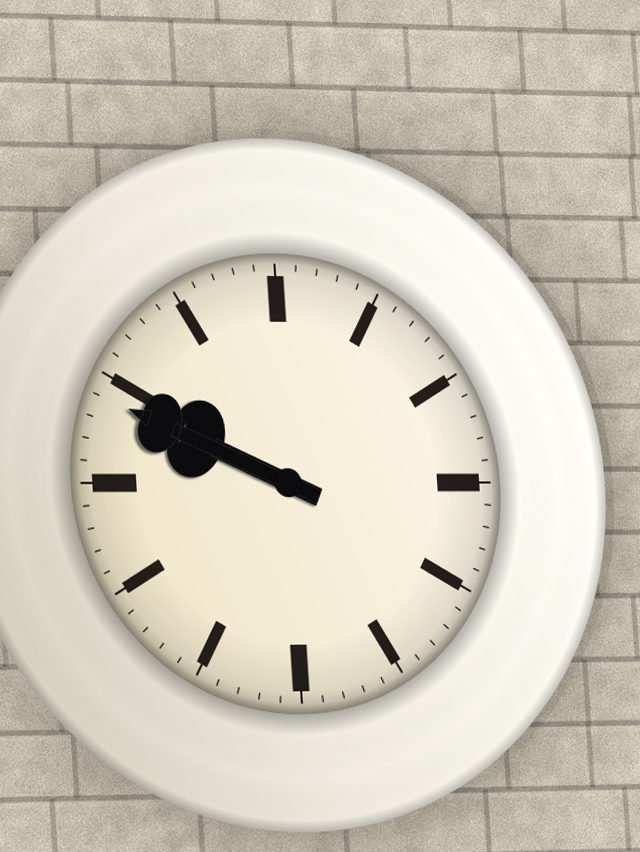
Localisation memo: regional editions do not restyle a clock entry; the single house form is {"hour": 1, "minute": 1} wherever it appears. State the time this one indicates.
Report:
{"hour": 9, "minute": 49}
